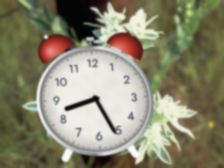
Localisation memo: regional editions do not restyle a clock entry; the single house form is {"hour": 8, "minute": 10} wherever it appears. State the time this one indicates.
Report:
{"hour": 8, "minute": 26}
